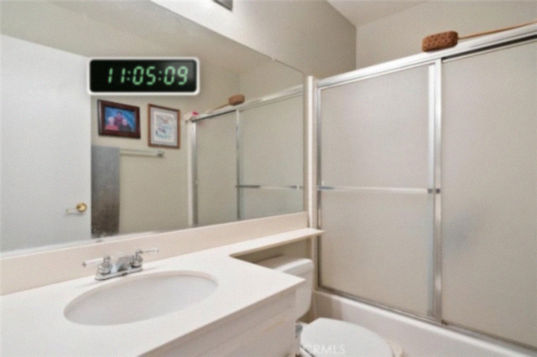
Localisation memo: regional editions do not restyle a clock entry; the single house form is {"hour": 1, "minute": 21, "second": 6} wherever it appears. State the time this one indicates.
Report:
{"hour": 11, "minute": 5, "second": 9}
